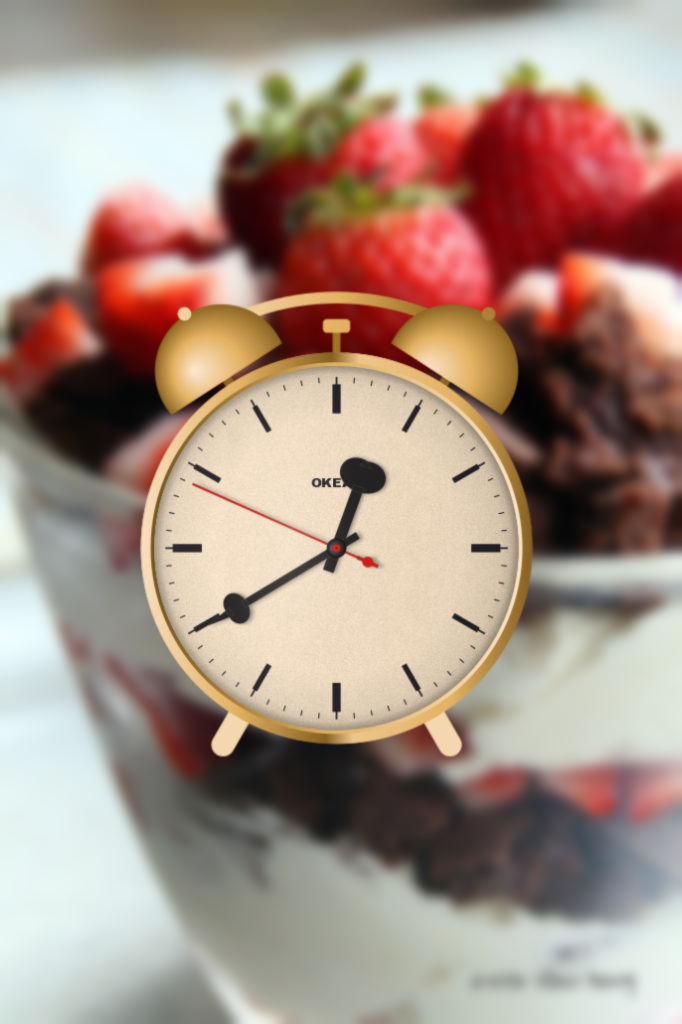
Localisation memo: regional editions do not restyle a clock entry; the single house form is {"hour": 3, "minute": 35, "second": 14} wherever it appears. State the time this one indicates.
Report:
{"hour": 12, "minute": 39, "second": 49}
